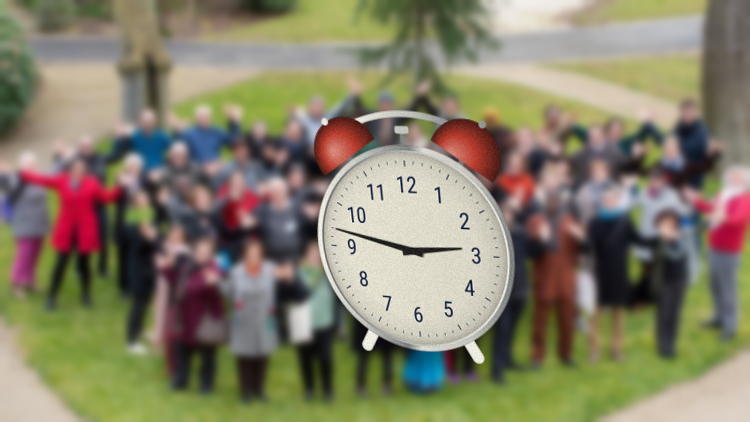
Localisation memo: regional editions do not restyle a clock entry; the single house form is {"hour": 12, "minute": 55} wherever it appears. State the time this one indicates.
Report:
{"hour": 2, "minute": 47}
